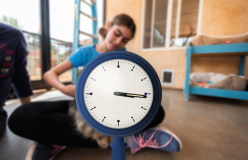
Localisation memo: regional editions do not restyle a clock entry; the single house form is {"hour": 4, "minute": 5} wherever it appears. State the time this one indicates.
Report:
{"hour": 3, "minute": 16}
